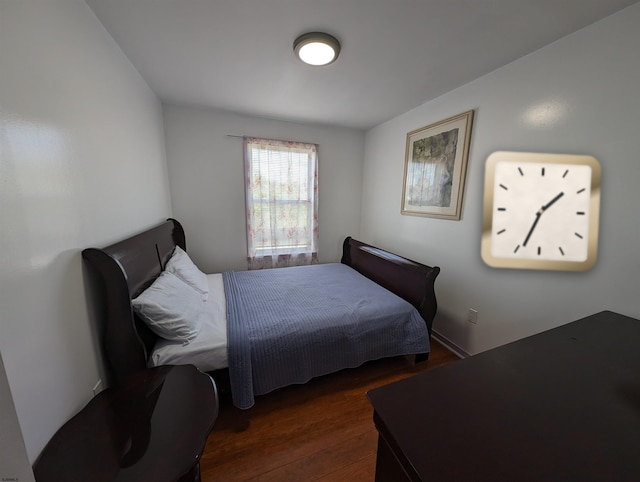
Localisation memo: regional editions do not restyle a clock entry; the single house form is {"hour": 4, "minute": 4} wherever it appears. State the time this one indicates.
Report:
{"hour": 1, "minute": 34}
